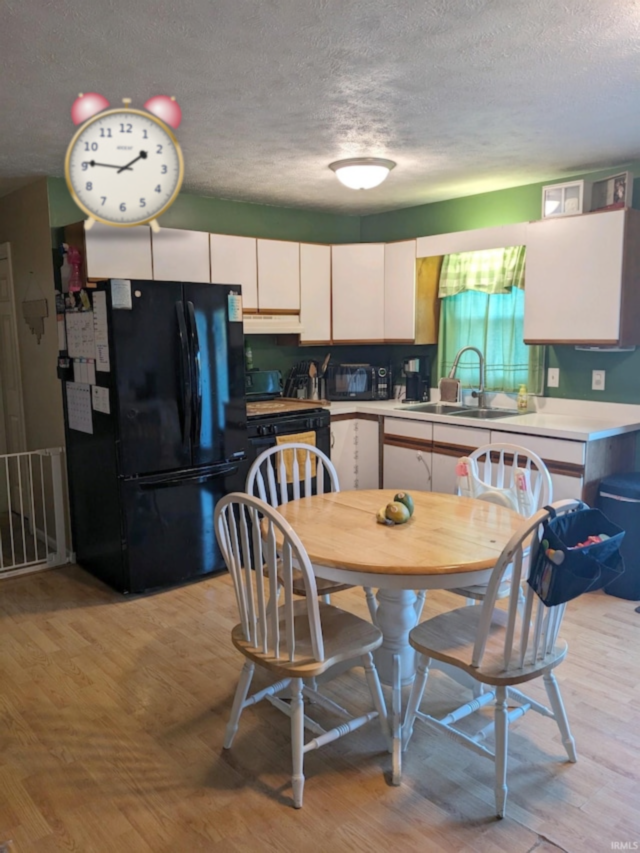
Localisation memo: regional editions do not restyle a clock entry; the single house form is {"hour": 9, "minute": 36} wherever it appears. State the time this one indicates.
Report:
{"hour": 1, "minute": 46}
